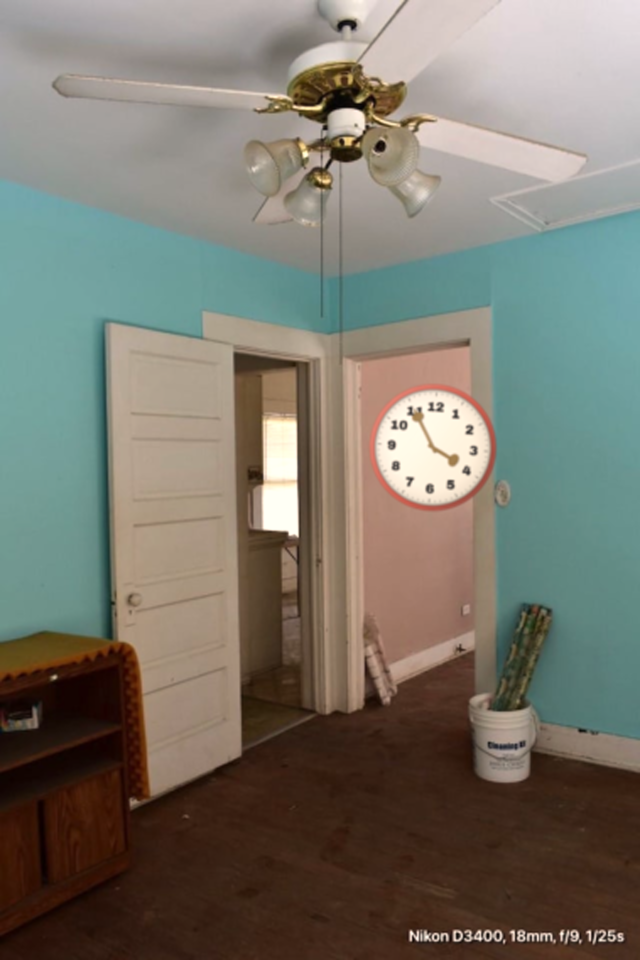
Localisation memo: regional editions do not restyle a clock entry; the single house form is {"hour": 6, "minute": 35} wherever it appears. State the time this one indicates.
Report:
{"hour": 3, "minute": 55}
